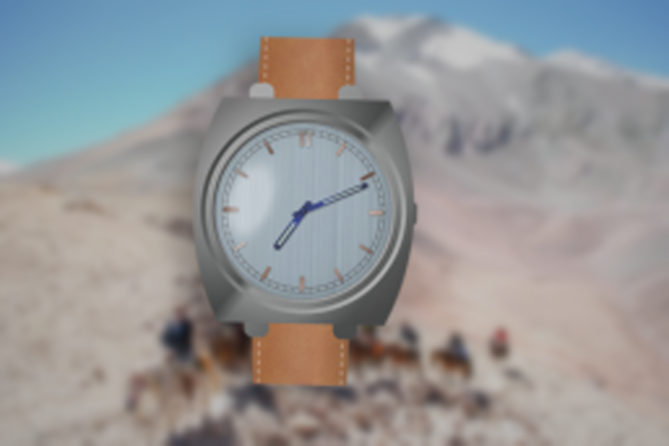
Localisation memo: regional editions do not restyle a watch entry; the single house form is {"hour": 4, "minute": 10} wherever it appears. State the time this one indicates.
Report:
{"hour": 7, "minute": 11}
